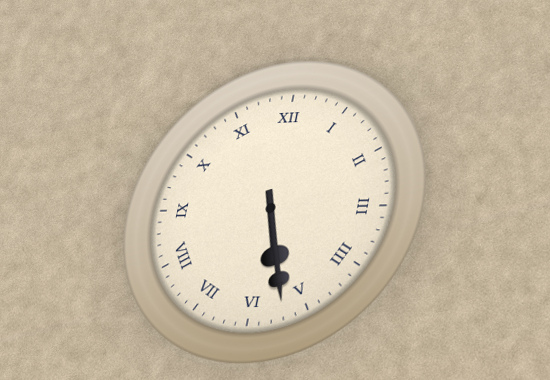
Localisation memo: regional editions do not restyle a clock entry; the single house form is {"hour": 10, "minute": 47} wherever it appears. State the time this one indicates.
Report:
{"hour": 5, "minute": 27}
